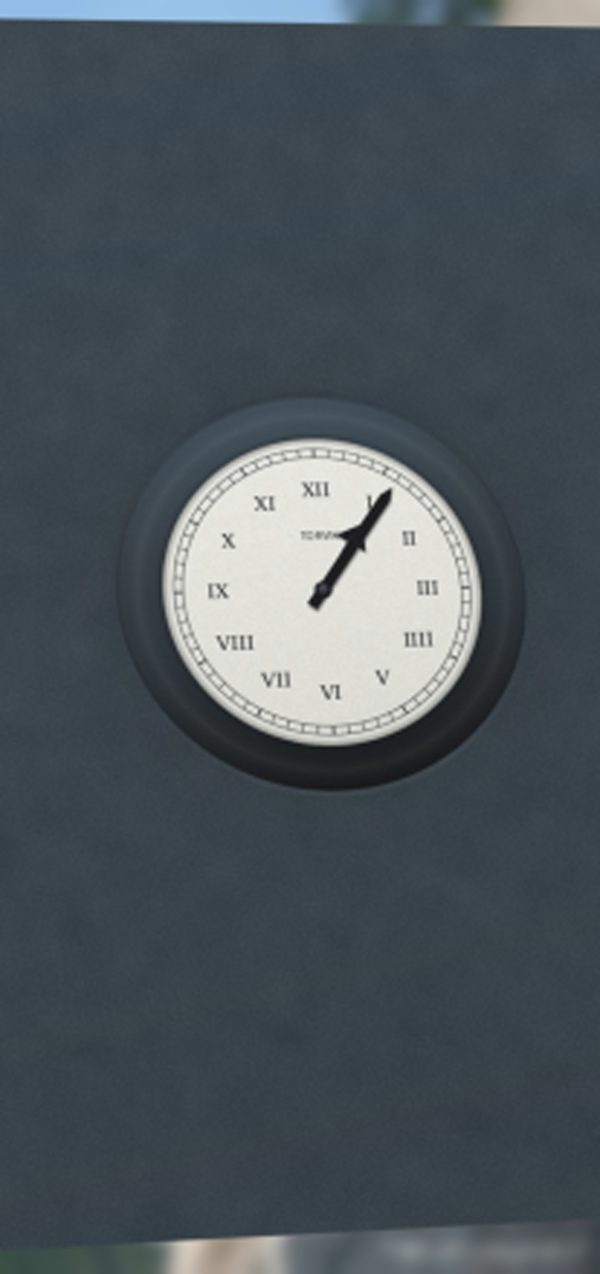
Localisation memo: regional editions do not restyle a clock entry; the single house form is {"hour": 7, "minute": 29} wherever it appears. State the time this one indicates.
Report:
{"hour": 1, "minute": 6}
